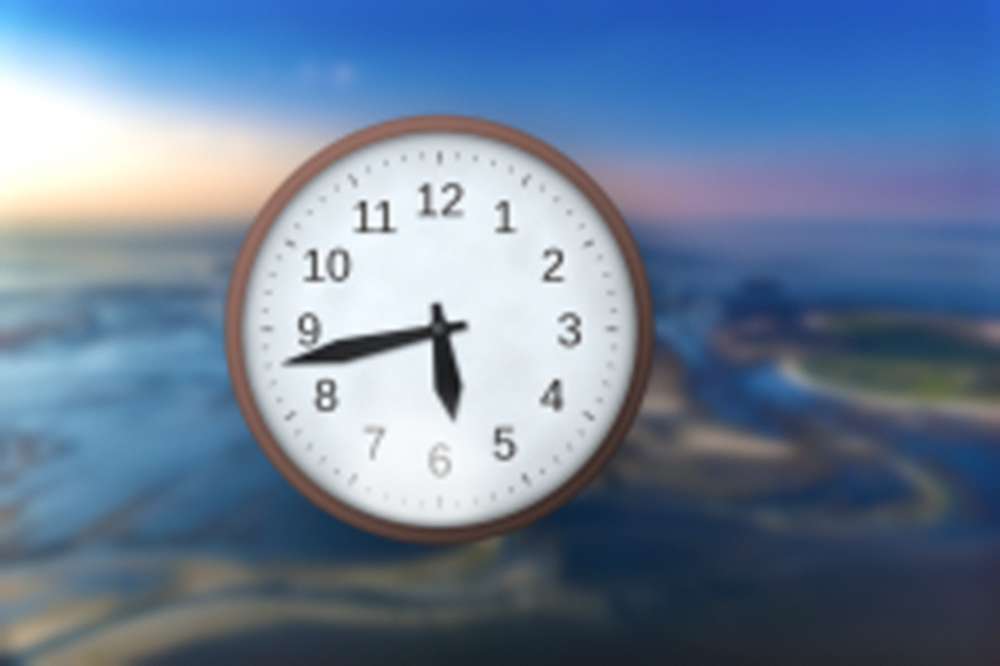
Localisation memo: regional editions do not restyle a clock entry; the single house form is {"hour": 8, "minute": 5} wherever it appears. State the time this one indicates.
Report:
{"hour": 5, "minute": 43}
